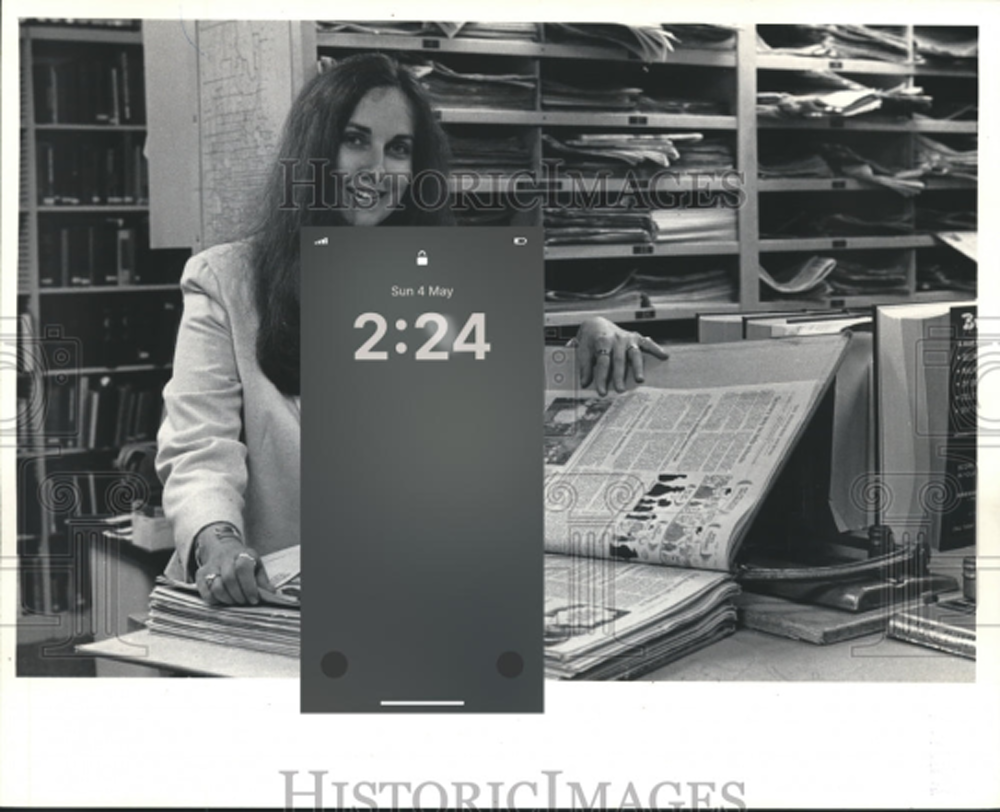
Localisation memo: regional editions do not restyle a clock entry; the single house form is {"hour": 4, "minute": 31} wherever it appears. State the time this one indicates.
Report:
{"hour": 2, "minute": 24}
